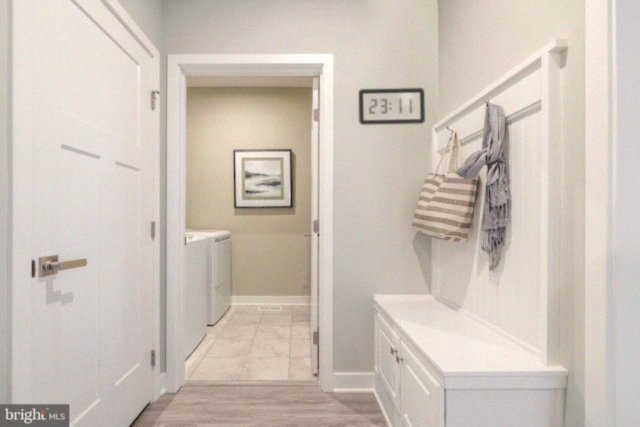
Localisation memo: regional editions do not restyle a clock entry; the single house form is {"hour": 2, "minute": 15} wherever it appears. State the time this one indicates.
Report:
{"hour": 23, "minute": 11}
